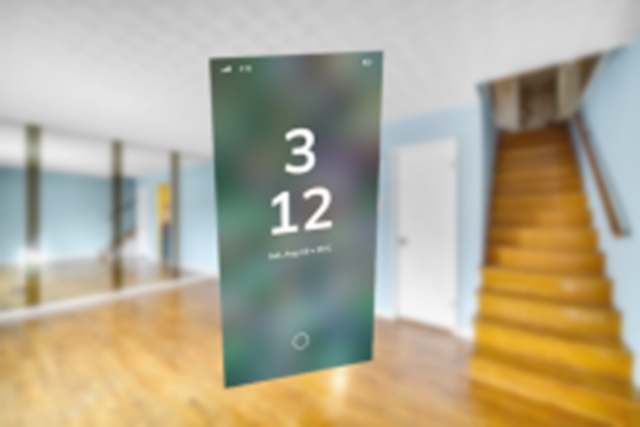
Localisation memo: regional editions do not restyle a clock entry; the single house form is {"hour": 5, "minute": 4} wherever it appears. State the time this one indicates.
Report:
{"hour": 3, "minute": 12}
